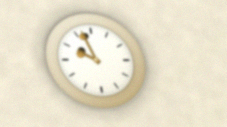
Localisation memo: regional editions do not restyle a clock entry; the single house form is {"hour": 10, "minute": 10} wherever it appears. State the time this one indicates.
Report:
{"hour": 9, "minute": 57}
